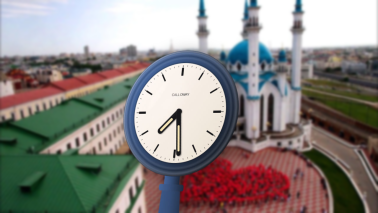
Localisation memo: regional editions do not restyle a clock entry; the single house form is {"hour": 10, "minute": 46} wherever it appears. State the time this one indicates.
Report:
{"hour": 7, "minute": 29}
